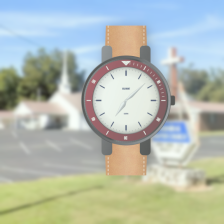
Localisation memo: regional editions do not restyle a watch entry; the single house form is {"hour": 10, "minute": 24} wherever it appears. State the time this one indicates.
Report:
{"hour": 7, "minute": 8}
